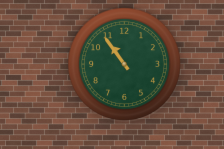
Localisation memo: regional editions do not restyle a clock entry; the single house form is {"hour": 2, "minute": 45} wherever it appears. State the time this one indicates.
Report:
{"hour": 10, "minute": 54}
